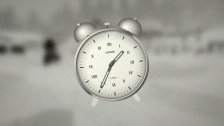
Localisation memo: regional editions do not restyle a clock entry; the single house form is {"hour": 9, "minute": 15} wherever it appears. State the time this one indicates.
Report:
{"hour": 1, "minute": 35}
